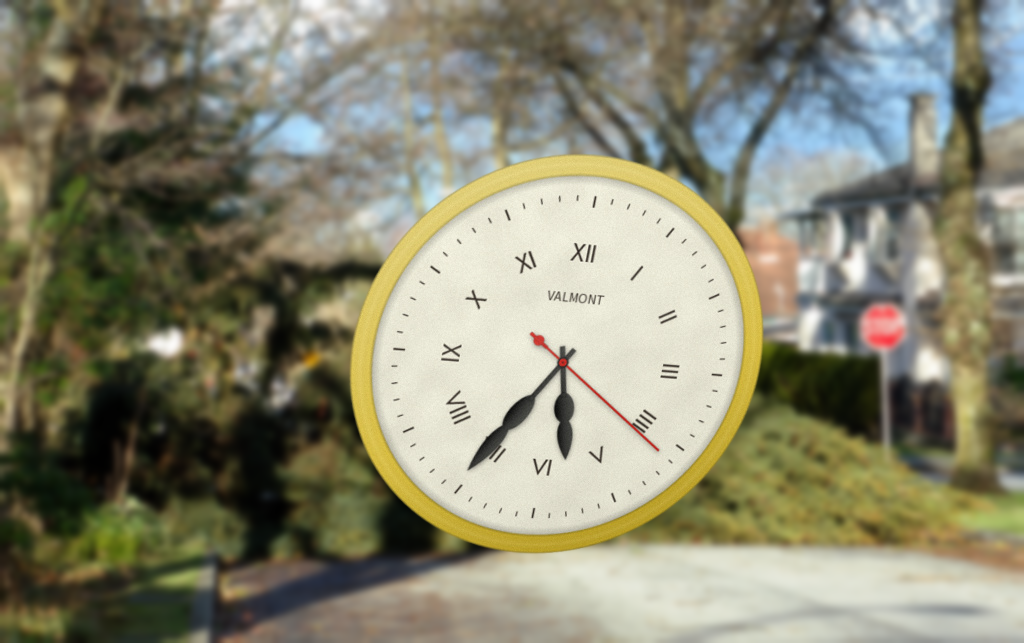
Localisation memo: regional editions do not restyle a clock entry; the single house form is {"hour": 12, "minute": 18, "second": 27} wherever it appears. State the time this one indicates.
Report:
{"hour": 5, "minute": 35, "second": 21}
